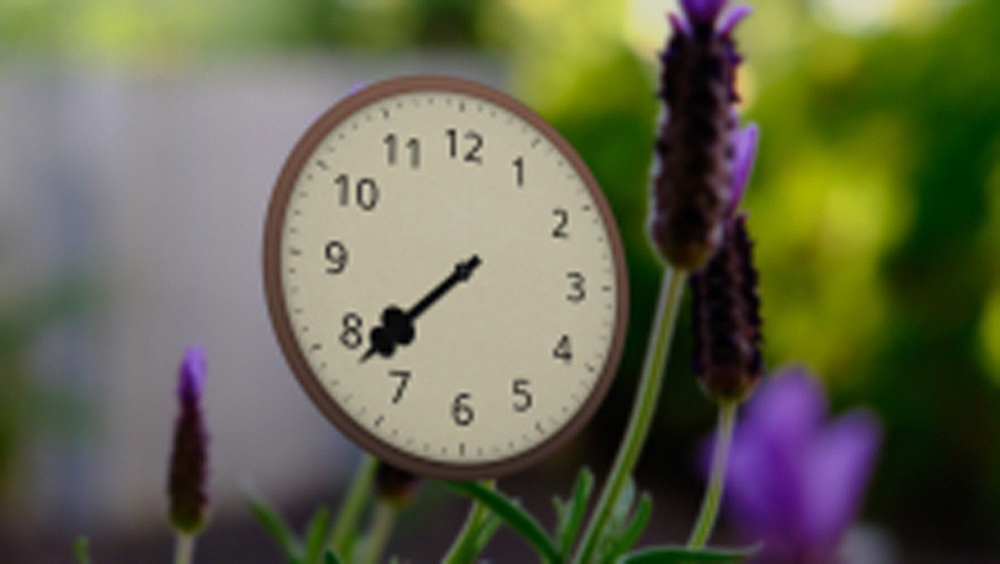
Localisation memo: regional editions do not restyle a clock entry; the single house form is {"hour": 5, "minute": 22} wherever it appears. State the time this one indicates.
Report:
{"hour": 7, "minute": 38}
